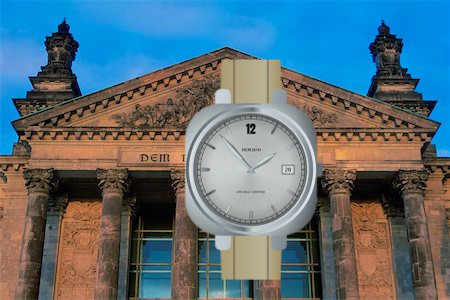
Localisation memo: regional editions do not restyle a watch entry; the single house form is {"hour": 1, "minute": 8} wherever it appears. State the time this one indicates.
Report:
{"hour": 1, "minute": 53}
